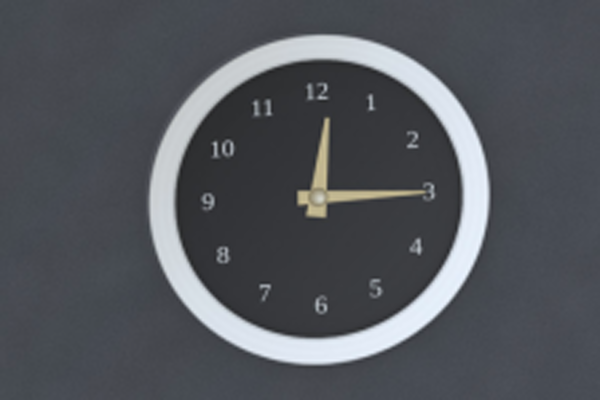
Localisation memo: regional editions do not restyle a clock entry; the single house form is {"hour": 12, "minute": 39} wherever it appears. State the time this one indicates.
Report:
{"hour": 12, "minute": 15}
